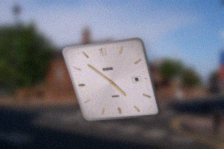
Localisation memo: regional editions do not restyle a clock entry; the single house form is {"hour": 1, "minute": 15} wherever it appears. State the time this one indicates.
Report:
{"hour": 4, "minute": 53}
